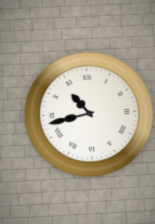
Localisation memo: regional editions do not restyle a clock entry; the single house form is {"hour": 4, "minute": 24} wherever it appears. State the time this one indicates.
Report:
{"hour": 10, "minute": 43}
